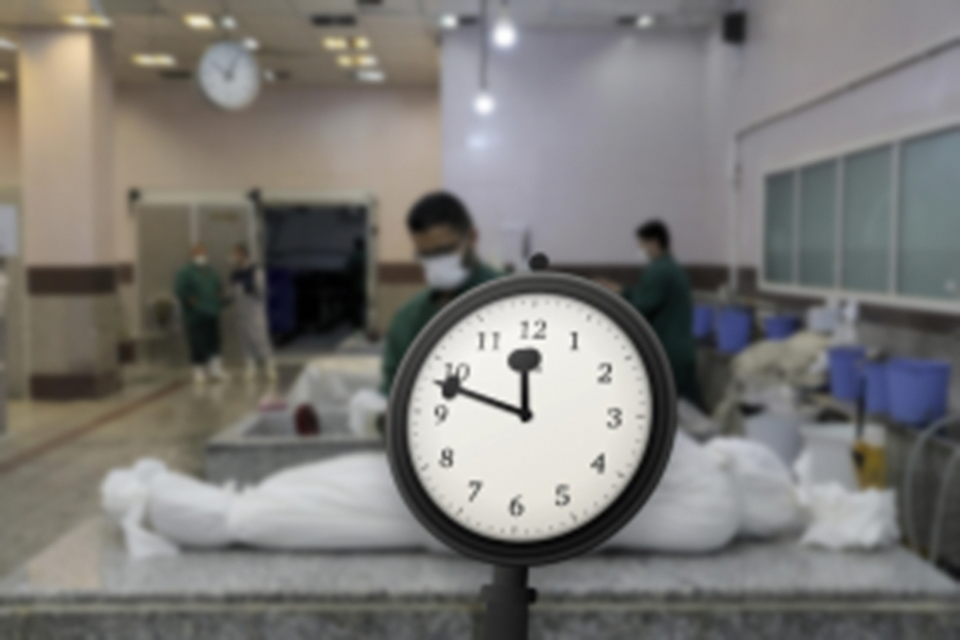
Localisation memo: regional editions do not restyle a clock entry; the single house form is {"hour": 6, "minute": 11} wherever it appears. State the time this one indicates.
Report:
{"hour": 11, "minute": 48}
